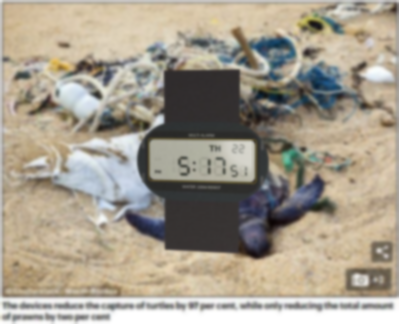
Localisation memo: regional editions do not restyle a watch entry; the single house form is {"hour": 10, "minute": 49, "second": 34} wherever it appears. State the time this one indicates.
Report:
{"hour": 5, "minute": 17, "second": 51}
